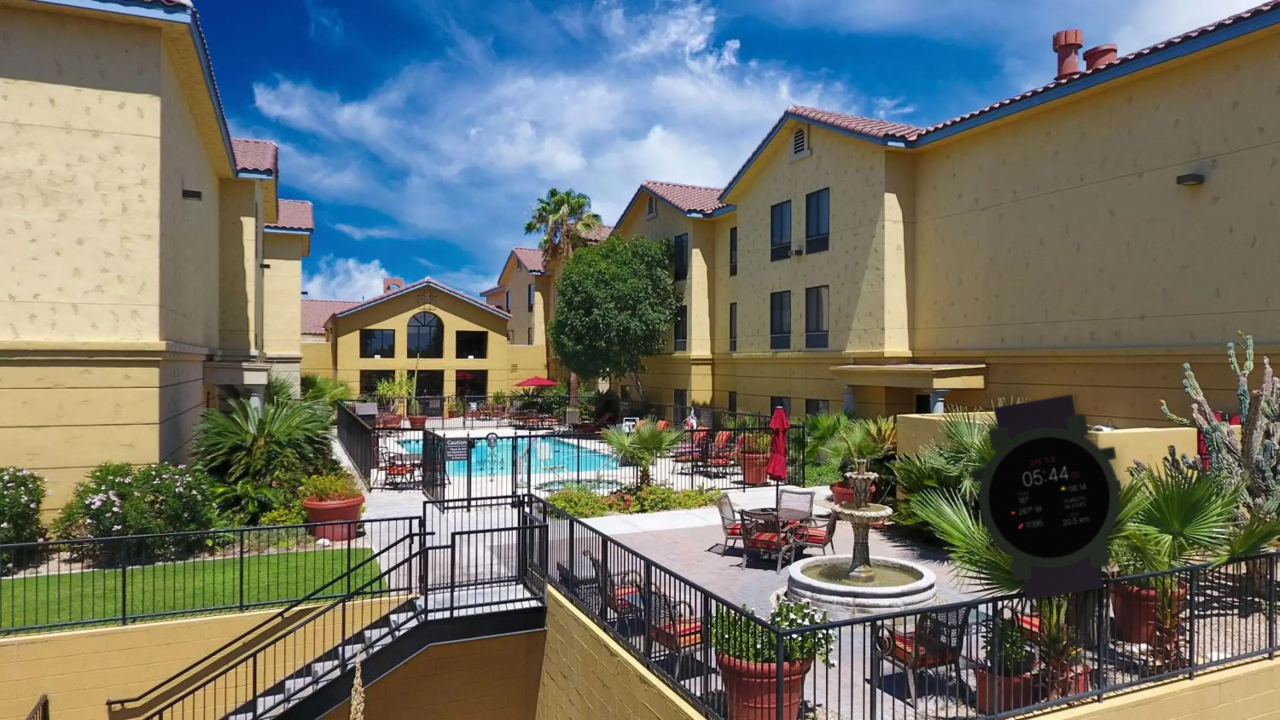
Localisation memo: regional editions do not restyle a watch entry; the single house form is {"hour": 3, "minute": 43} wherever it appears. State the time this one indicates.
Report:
{"hour": 5, "minute": 44}
